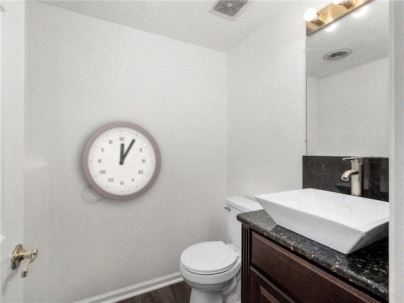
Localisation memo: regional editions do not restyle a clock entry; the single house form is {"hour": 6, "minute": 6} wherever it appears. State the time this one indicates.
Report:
{"hour": 12, "minute": 5}
